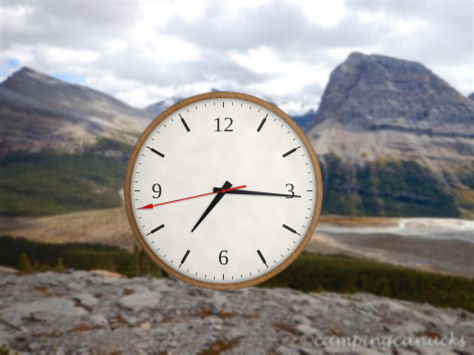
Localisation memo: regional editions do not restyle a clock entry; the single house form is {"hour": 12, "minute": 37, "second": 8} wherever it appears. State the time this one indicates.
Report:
{"hour": 7, "minute": 15, "second": 43}
